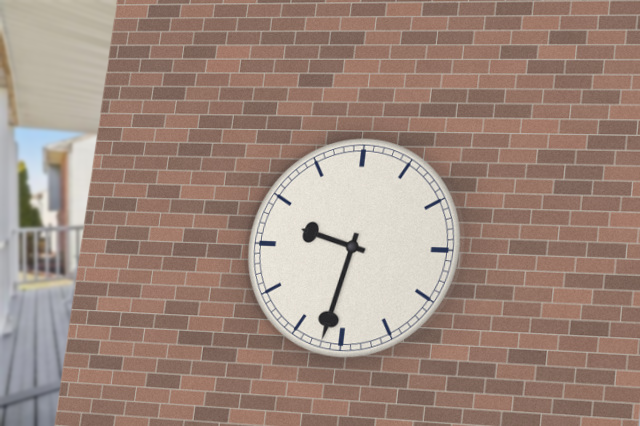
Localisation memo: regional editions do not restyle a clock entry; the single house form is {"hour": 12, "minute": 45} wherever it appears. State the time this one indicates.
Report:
{"hour": 9, "minute": 32}
